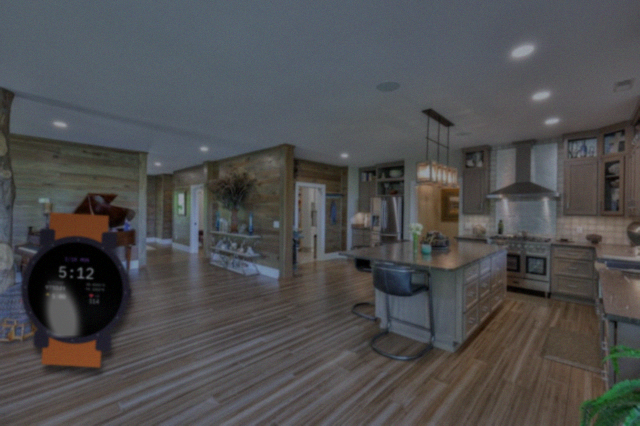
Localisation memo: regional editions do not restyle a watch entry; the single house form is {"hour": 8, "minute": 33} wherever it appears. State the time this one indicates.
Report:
{"hour": 5, "minute": 12}
